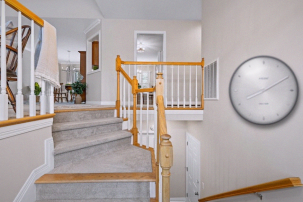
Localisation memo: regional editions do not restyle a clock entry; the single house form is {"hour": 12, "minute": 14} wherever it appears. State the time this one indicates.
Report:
{"hour": 8, "minute": 10}
